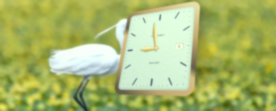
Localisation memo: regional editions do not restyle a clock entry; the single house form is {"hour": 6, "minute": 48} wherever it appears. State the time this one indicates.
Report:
{"hour": 8, "minute": 58}
